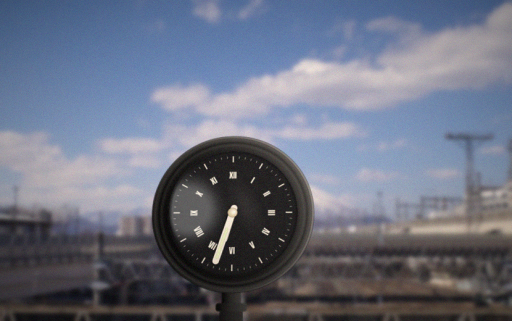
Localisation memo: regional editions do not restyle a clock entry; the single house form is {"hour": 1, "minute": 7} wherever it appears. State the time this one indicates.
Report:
{"hour": 6, "minute": 33}
